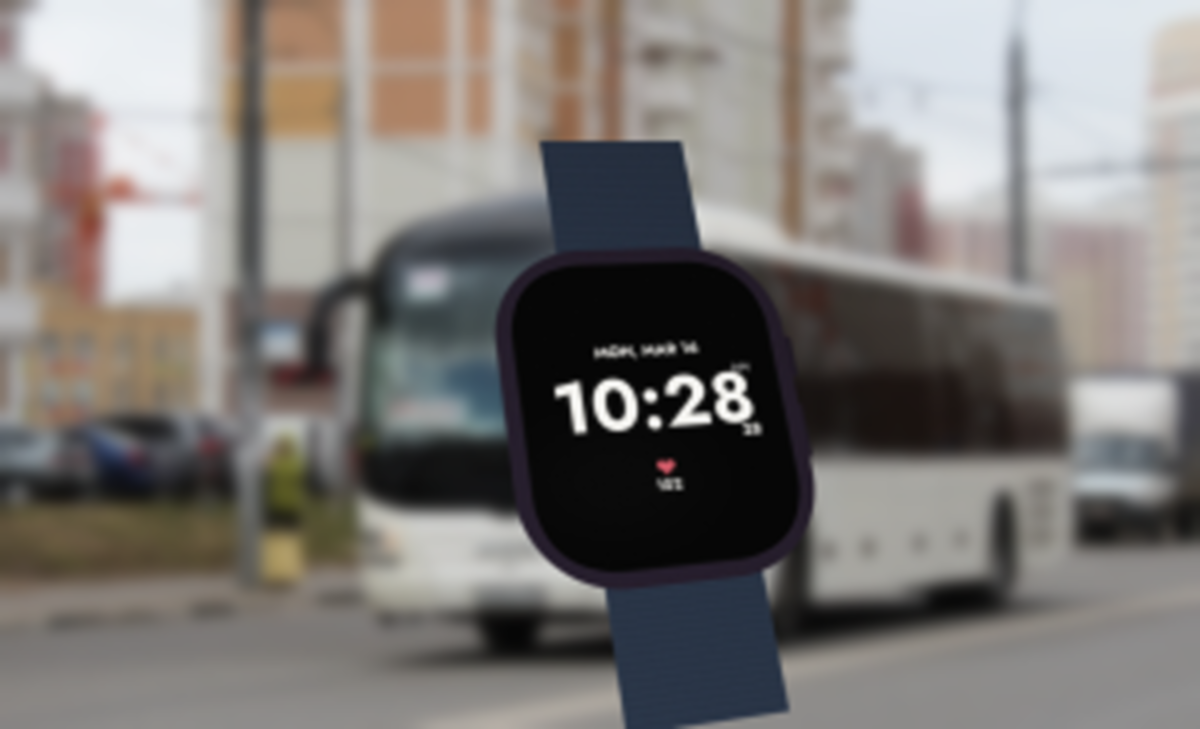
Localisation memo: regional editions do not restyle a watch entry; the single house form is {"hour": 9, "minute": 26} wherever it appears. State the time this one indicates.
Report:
{"hour": 10, "minute": 28}
